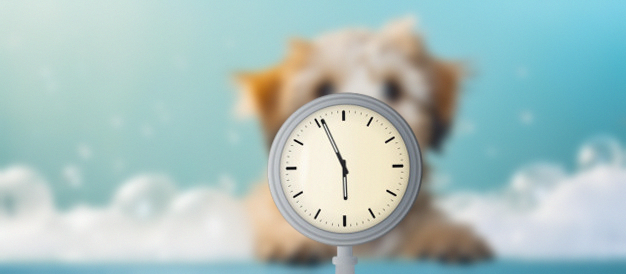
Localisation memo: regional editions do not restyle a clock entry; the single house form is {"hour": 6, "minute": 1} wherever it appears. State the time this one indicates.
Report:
{"hour": 5, "minute": 56}
